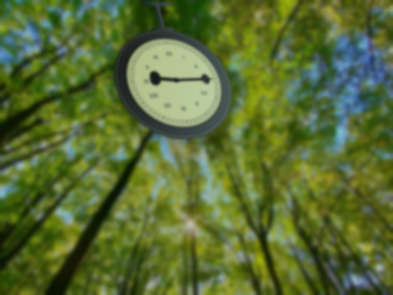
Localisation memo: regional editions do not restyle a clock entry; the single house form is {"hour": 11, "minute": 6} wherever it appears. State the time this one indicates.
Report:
{"hour": 9, "minute": 15}
